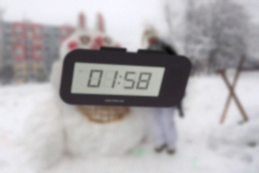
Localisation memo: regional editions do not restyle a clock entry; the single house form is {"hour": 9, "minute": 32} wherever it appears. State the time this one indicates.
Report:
{"hour": 1, "minute": 58}
